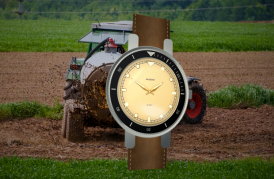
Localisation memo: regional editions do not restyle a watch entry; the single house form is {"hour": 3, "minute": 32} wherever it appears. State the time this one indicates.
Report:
{"hour": 1, "minute": 50}
